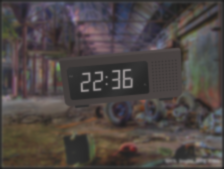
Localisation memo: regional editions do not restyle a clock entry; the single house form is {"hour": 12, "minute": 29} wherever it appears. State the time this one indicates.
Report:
{"hour": 22, "minute": 36}
